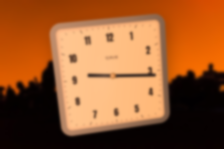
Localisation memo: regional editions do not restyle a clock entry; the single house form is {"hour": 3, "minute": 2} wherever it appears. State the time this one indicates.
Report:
{"hour": 9, "minute": 16}
